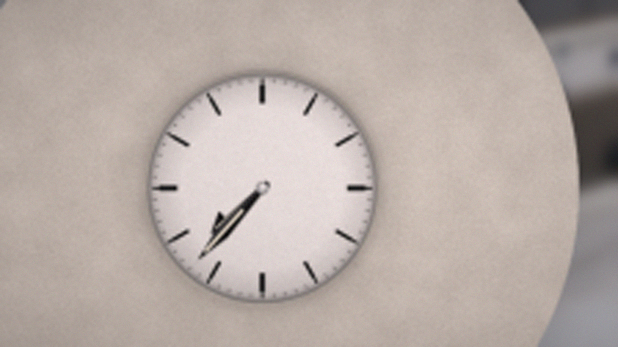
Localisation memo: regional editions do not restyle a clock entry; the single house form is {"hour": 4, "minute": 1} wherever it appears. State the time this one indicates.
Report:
{"hour": 7, "minute": 37}
